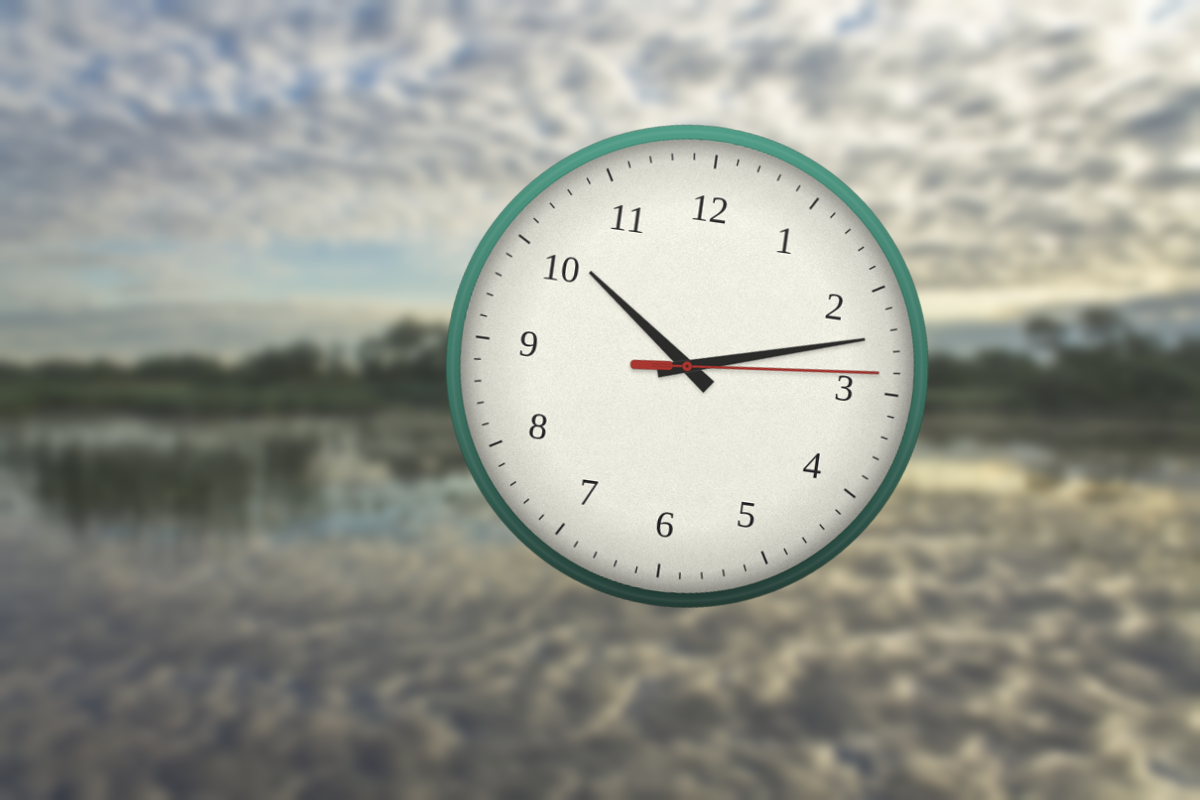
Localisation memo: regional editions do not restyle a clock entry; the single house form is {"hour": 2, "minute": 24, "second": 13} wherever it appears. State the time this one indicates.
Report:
{"hour": 10, "minute": 12, "second": 14}
